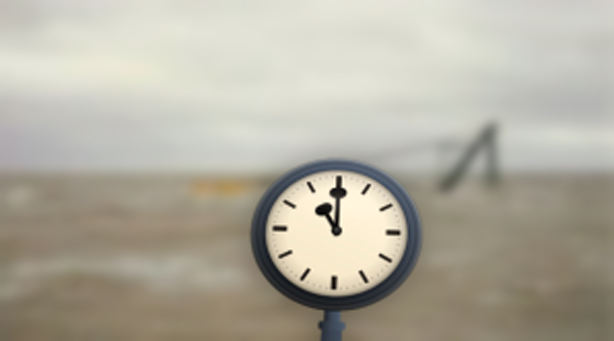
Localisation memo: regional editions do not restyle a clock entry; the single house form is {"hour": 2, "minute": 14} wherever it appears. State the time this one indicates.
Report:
{"hour": 11, "minute": 0}
